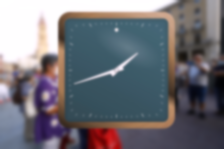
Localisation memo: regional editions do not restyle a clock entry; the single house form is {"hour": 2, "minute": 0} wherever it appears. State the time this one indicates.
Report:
{"hour": 1, "minute": 42}
